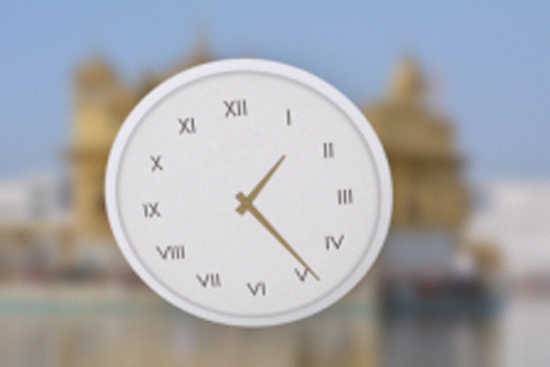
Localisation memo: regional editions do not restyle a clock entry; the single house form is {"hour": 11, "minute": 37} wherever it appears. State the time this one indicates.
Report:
{"hour": 1, "minute": 24}
